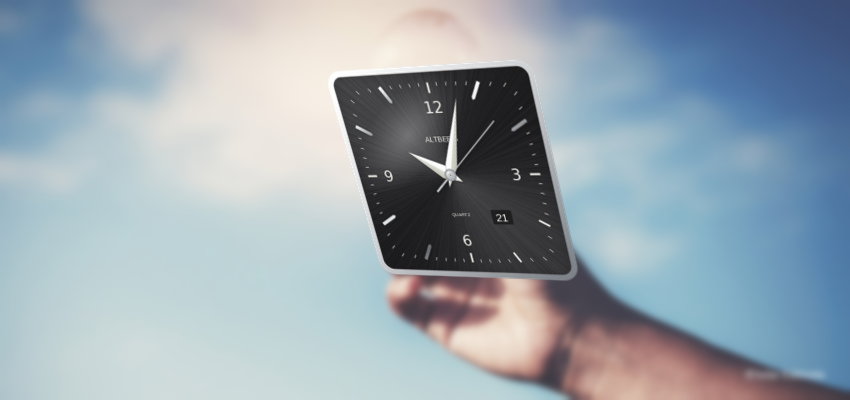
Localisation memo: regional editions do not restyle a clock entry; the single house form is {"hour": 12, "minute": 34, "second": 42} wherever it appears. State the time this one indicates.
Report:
{"hour": 10, "minute": 3, "second": 8}
